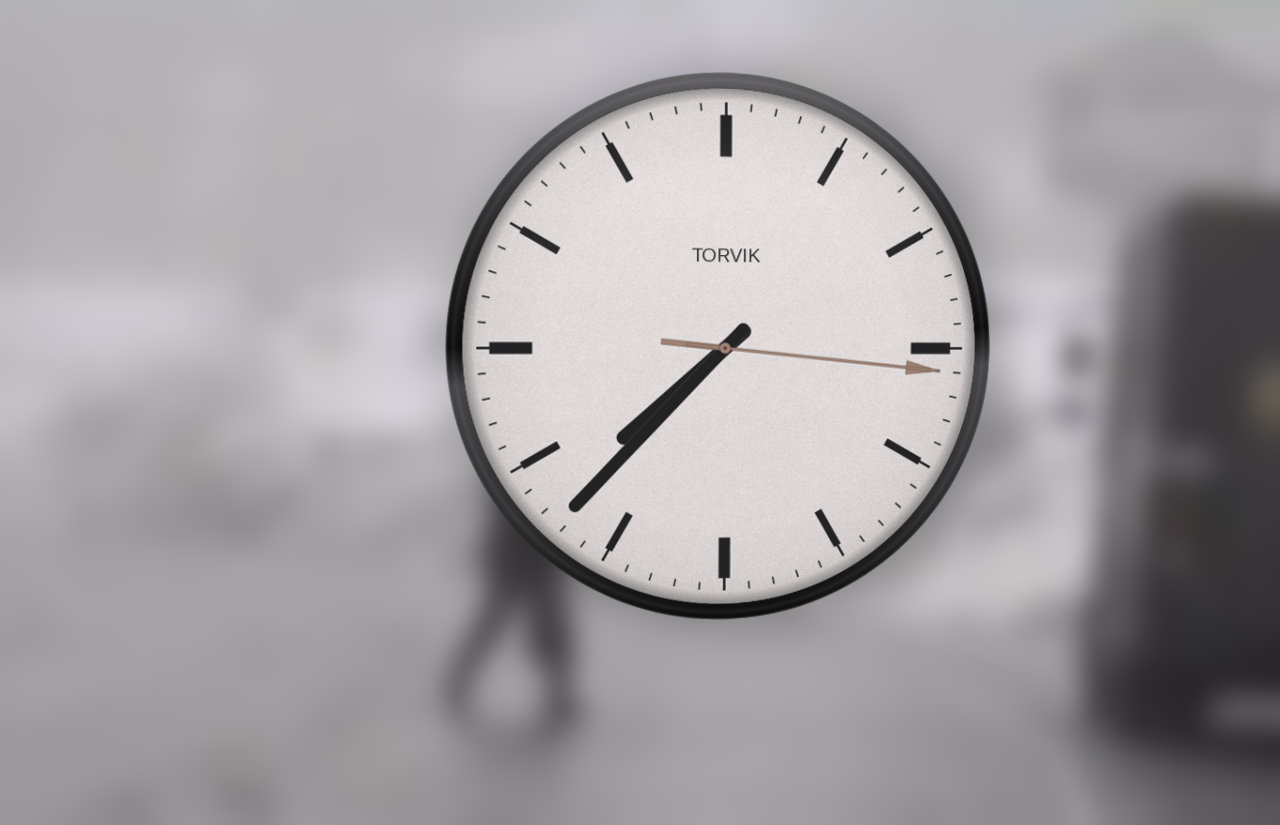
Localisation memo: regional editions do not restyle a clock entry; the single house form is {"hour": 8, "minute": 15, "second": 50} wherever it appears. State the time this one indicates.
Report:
{"hour": 7, "minute": 37, "second": 16}
